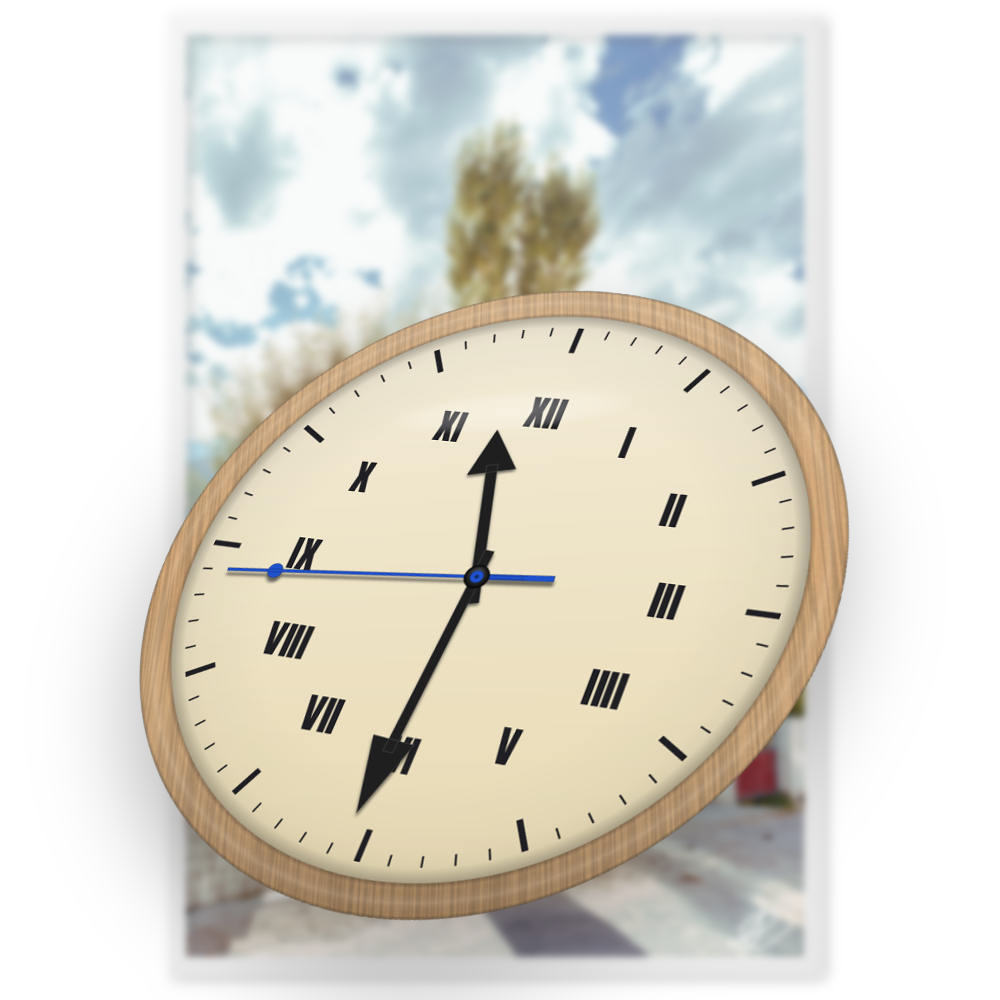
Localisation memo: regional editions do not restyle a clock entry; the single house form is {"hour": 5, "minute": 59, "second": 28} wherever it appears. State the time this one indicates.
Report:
{"hour": 11, "minute": 30, "second": 44}
